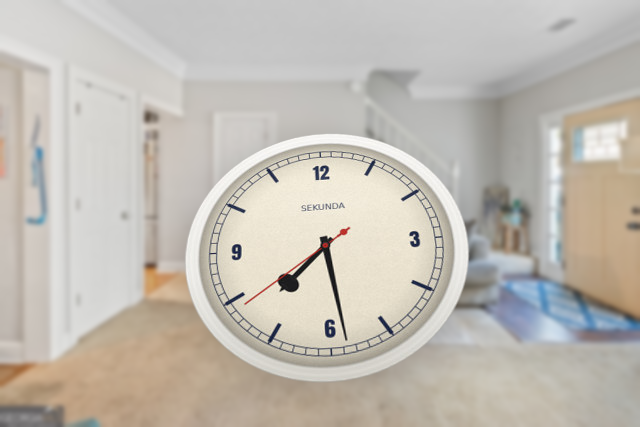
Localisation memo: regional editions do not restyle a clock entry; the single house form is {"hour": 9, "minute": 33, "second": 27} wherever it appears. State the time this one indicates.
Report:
{"hour": 7, "minute": 28, "second": 39}
